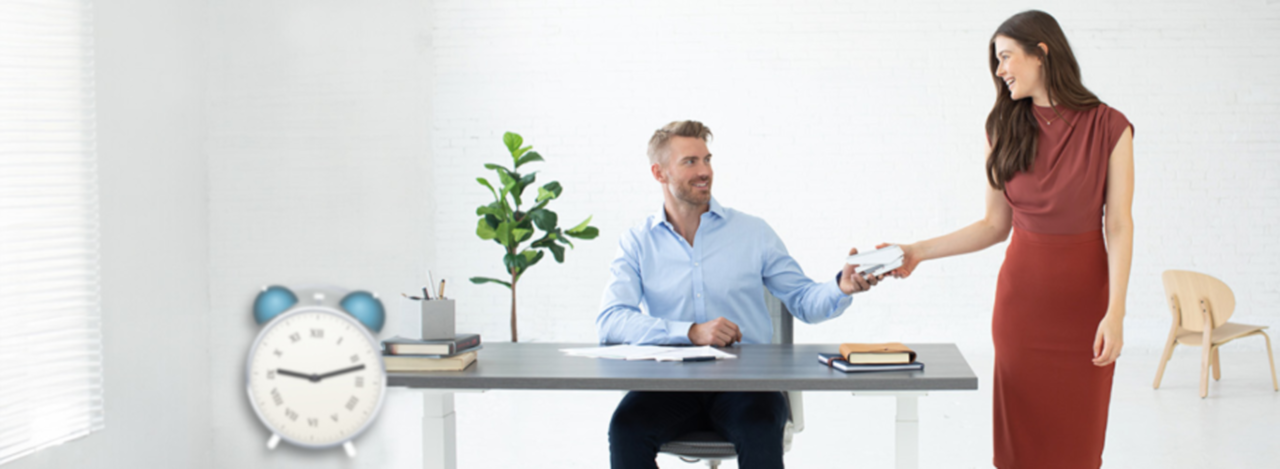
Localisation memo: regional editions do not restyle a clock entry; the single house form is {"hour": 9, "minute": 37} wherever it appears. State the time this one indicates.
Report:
{"hour": 9, "minute": 12}
